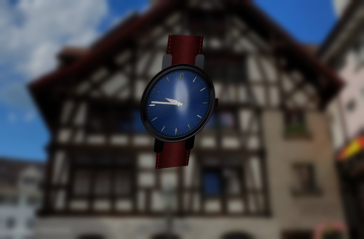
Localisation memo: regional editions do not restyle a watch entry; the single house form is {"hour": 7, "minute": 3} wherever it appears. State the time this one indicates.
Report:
{"hour": 9, "minute": 46}
